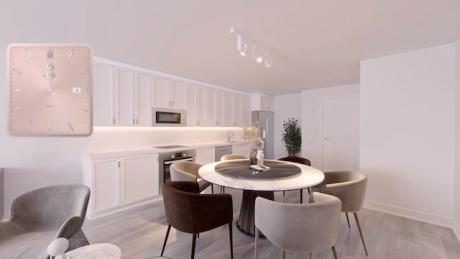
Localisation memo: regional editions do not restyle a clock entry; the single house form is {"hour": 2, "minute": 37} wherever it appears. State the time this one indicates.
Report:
{"hour": 12, "minute": 0}
